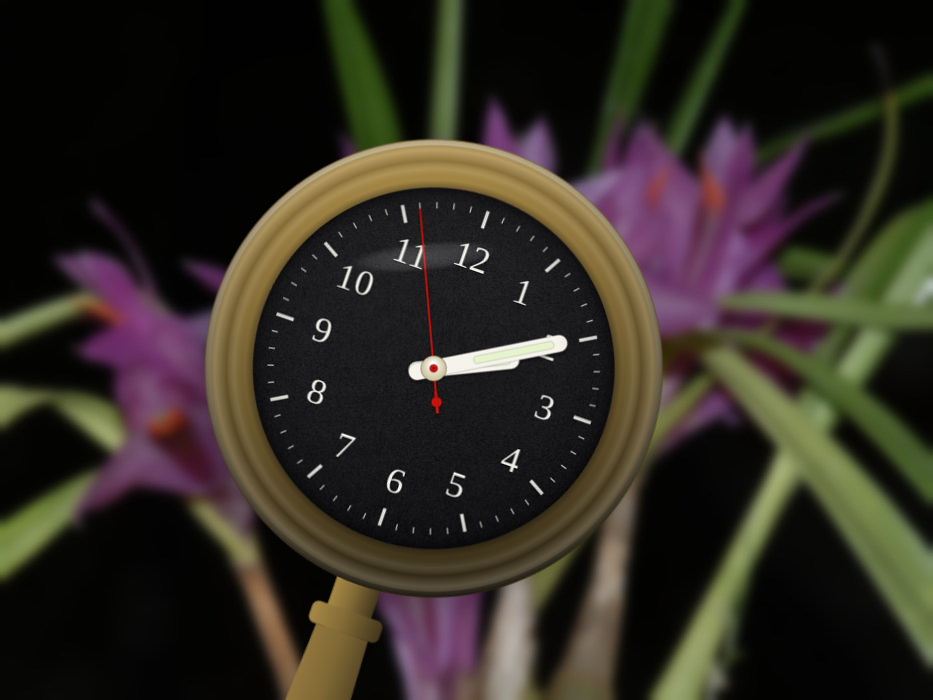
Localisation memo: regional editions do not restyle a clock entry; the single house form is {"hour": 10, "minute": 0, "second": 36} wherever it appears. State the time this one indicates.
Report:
{"hour": 2, "minute": 9, "second": 56}
